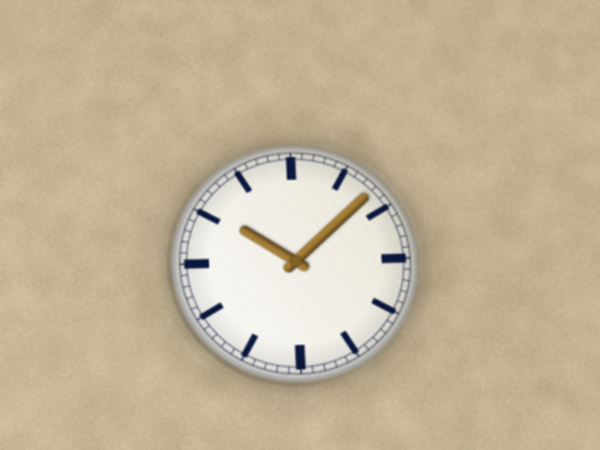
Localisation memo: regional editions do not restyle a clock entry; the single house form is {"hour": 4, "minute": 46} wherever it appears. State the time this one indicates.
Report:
{"hour": 10, "minute": 8}
